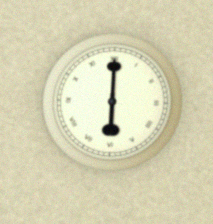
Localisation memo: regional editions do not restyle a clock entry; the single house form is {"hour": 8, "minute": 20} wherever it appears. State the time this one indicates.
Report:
{"hour": 6, "minute": 0}
